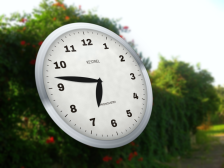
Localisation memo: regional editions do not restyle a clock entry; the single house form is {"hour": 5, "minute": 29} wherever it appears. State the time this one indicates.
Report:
{"hour": 6, "minute": 47}
